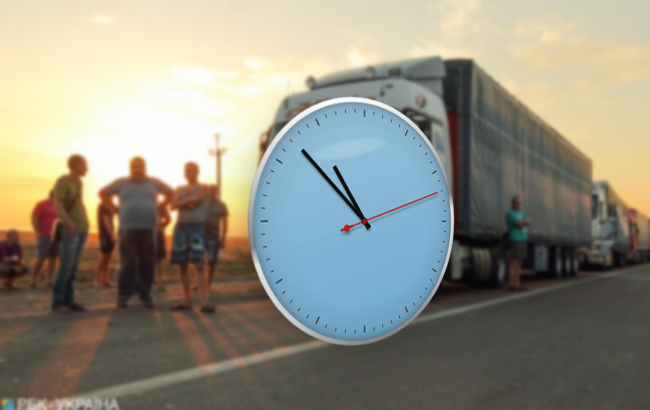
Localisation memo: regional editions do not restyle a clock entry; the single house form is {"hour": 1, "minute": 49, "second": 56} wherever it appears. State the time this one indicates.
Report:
{"hour": 10, "minute": 52, "second": 12}
